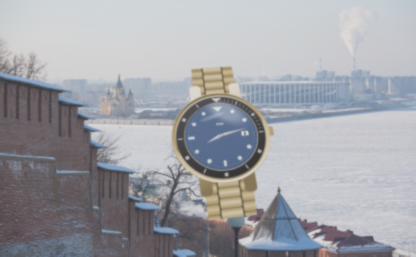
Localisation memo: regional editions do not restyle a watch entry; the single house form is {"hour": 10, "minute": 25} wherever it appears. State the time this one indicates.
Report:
{"hour": 8, "minute": 13}
